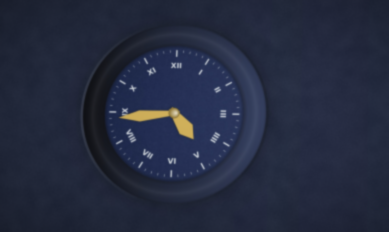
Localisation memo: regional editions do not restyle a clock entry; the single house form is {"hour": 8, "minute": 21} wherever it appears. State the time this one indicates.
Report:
{"hour": 4, "minute": 44}
